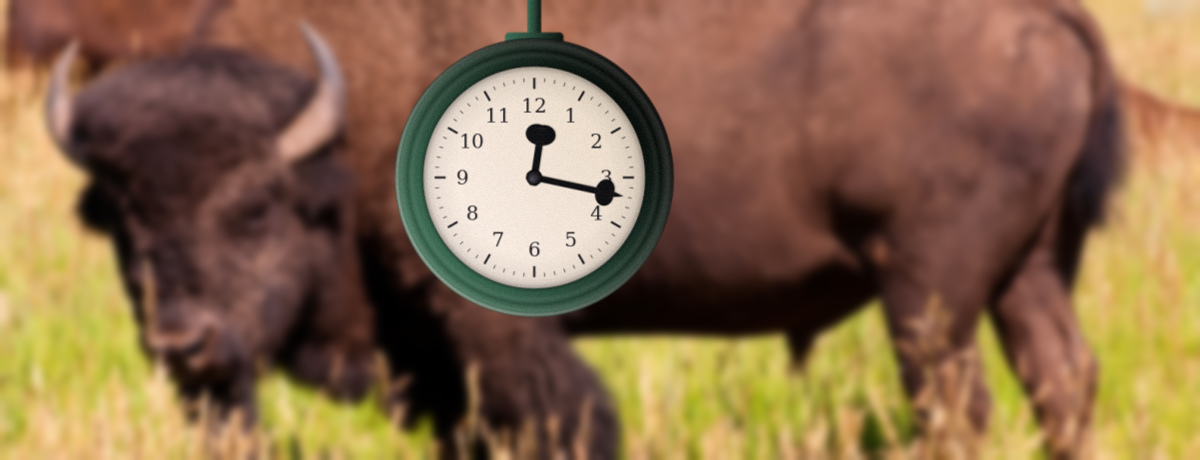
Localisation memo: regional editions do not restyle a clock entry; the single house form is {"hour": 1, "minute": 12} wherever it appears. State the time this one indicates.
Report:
{"hour": 12, "minute": 17}
